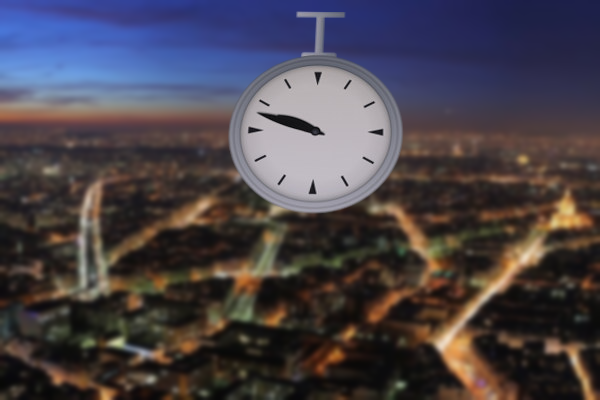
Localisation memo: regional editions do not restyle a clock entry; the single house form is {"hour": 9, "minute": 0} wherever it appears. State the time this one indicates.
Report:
{"hour": 9, "minute": 48}
